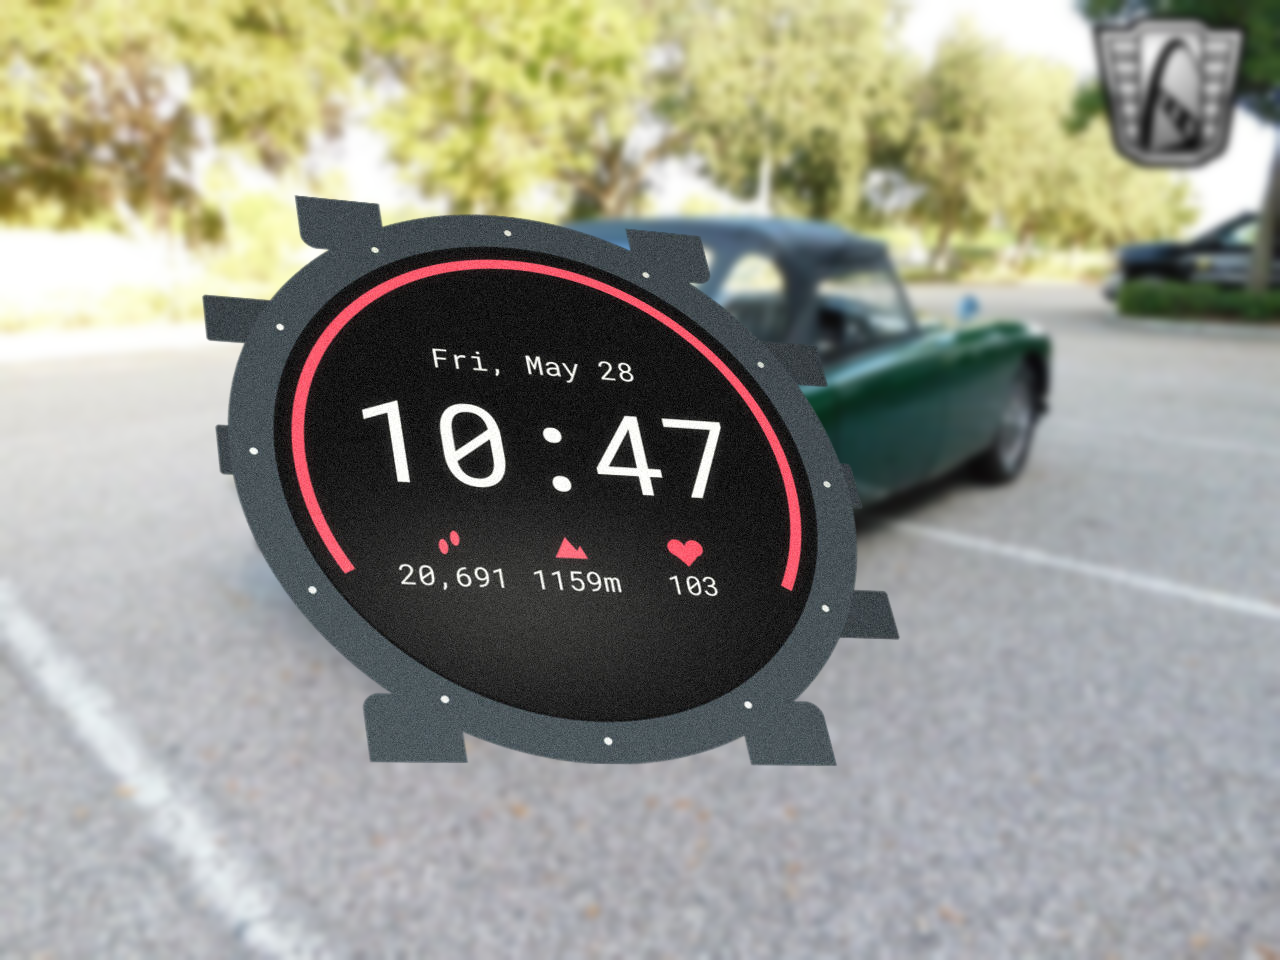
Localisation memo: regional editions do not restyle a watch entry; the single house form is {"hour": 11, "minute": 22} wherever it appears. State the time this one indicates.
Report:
{"hour": 10, "minute": 47}
